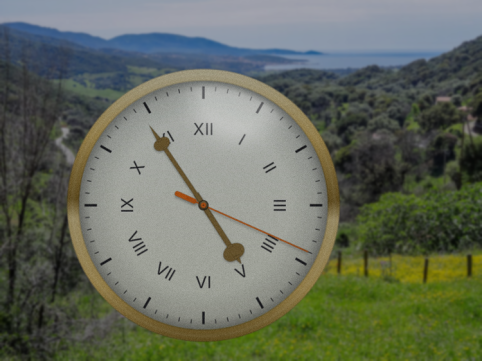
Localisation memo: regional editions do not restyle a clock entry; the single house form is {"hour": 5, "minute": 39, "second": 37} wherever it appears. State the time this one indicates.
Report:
{"hour": 4, "minute": 54, "second": 19}
